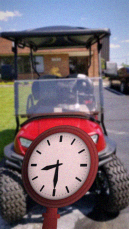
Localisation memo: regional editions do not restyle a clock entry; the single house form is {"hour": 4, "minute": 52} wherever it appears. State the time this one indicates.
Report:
{"hour": 8, "minute": 30}
